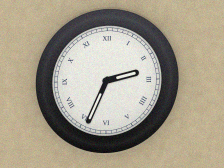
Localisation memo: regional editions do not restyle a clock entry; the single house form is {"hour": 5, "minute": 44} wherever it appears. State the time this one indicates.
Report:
{"hour": 2, "minute": 34}
